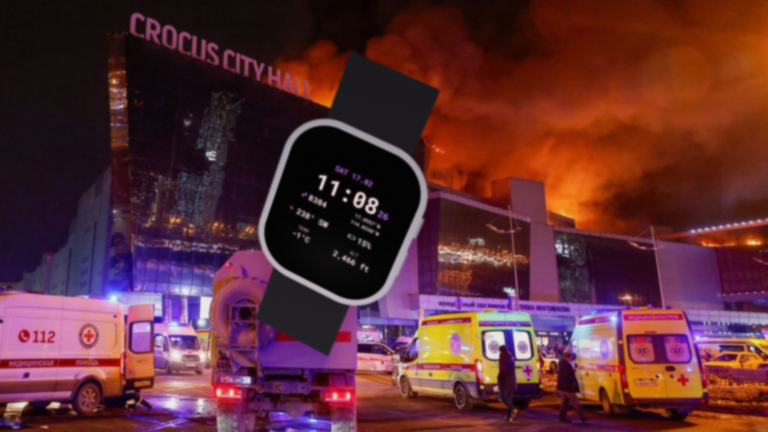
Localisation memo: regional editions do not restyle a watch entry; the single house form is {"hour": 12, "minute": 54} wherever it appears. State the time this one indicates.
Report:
{"hour": 11, "minute": 8}
